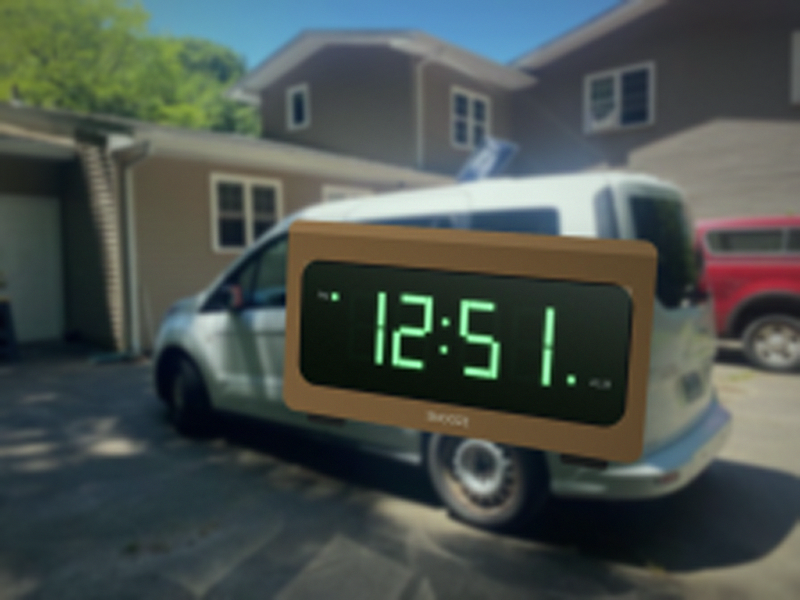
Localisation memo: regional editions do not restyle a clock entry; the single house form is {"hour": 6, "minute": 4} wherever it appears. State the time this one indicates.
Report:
{"hour": 12, "minute": 51}
